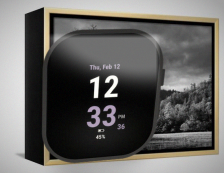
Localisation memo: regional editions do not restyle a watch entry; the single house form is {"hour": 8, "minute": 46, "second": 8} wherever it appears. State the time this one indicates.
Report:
{"hour": 12, "minute": 33, "second": 36}
